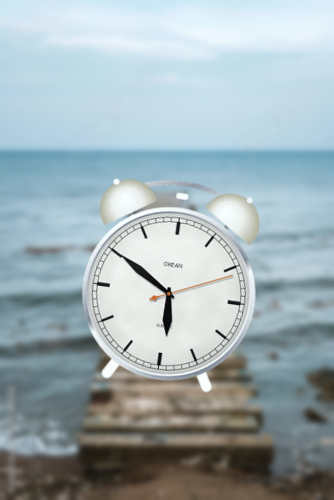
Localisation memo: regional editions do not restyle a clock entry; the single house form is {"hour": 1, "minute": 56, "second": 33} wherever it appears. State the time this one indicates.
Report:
{"hour": 5, "minute": 50, "second": 11}
